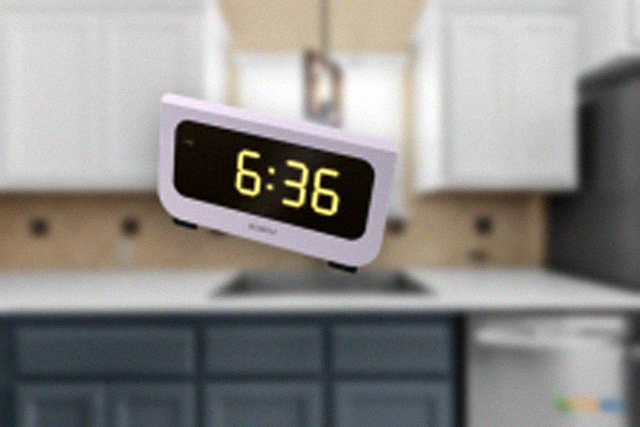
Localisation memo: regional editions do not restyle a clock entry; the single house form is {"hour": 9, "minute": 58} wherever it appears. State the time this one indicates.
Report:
{"hour": 6, "minute": 36}
